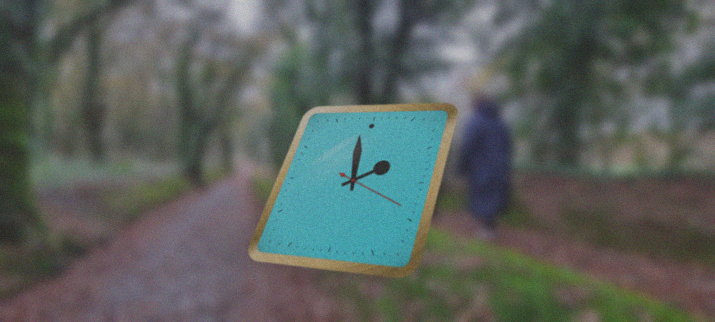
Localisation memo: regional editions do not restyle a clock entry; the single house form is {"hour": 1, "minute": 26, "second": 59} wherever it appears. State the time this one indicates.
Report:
{"hour": 1, "minute": 58, "second": 19}
